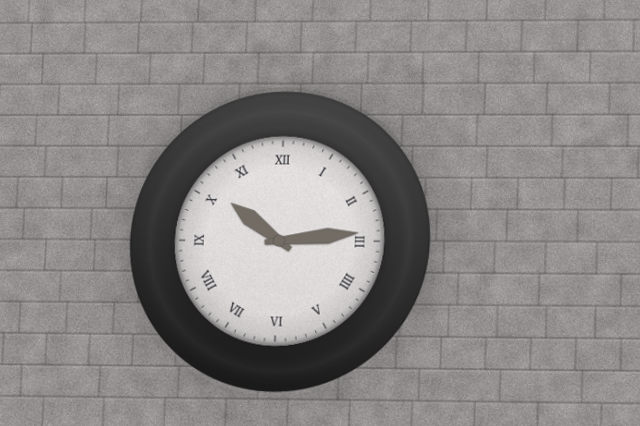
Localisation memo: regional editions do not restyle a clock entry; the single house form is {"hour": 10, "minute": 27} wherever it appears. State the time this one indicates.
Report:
{"hour": 10, "minute": 14}
